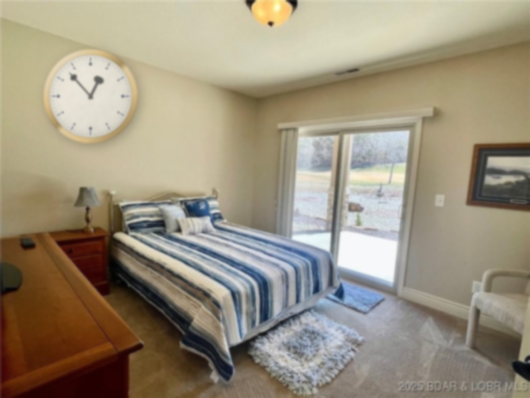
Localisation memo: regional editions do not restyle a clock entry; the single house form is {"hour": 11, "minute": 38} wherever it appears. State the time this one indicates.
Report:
{"hour": 12, "minute": 53}
